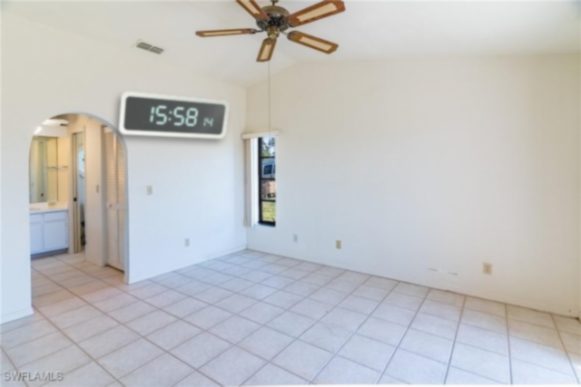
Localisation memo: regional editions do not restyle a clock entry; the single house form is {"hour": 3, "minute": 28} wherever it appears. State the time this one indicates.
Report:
{"hour": 15, "minute": 58}
